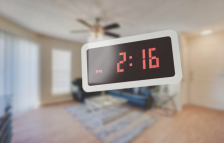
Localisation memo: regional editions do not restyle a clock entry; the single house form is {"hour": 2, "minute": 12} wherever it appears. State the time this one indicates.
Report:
{"hour": 2, "minute": 16}
